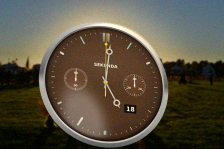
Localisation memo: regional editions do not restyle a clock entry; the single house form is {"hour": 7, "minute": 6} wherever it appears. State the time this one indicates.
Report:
{"hour": 5, "minute": 1}
